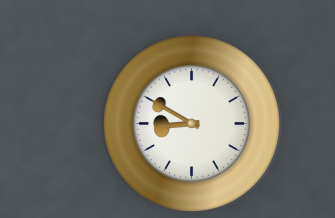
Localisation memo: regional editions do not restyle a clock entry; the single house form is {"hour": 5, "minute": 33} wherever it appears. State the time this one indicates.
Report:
{"hour": 8, "minute": 50}
